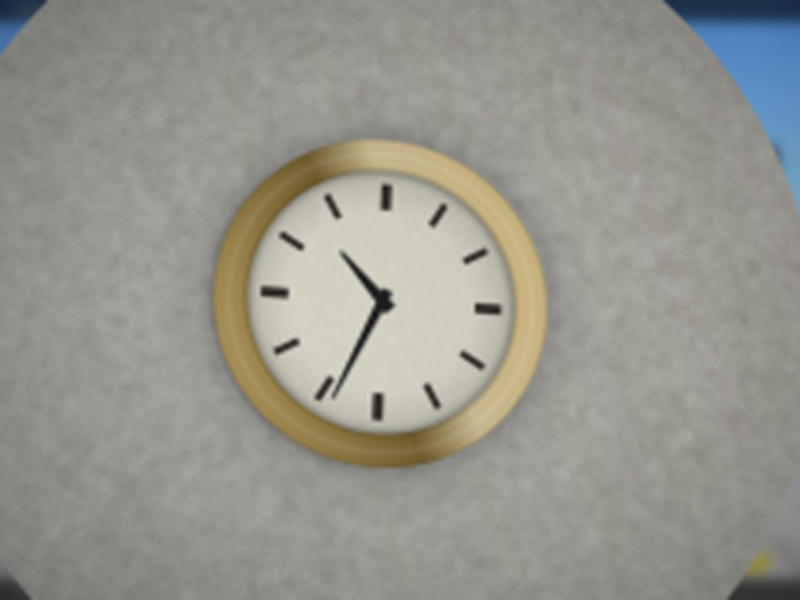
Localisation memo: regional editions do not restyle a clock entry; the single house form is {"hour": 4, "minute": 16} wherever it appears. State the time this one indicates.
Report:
{"hour": 10, "minute": 34}
